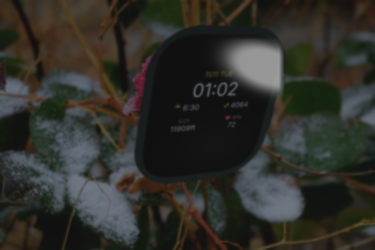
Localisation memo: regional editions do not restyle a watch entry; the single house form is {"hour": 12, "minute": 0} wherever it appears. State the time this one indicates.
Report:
{"hour": 1, "minute": 2}
